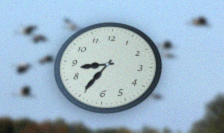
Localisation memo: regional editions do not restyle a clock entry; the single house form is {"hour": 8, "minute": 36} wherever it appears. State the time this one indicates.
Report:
{"hour": 8, "minute": 35}
